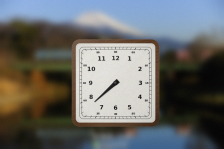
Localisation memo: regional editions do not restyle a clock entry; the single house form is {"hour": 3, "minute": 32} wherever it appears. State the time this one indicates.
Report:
{"hour": 7, "minute": 38}
